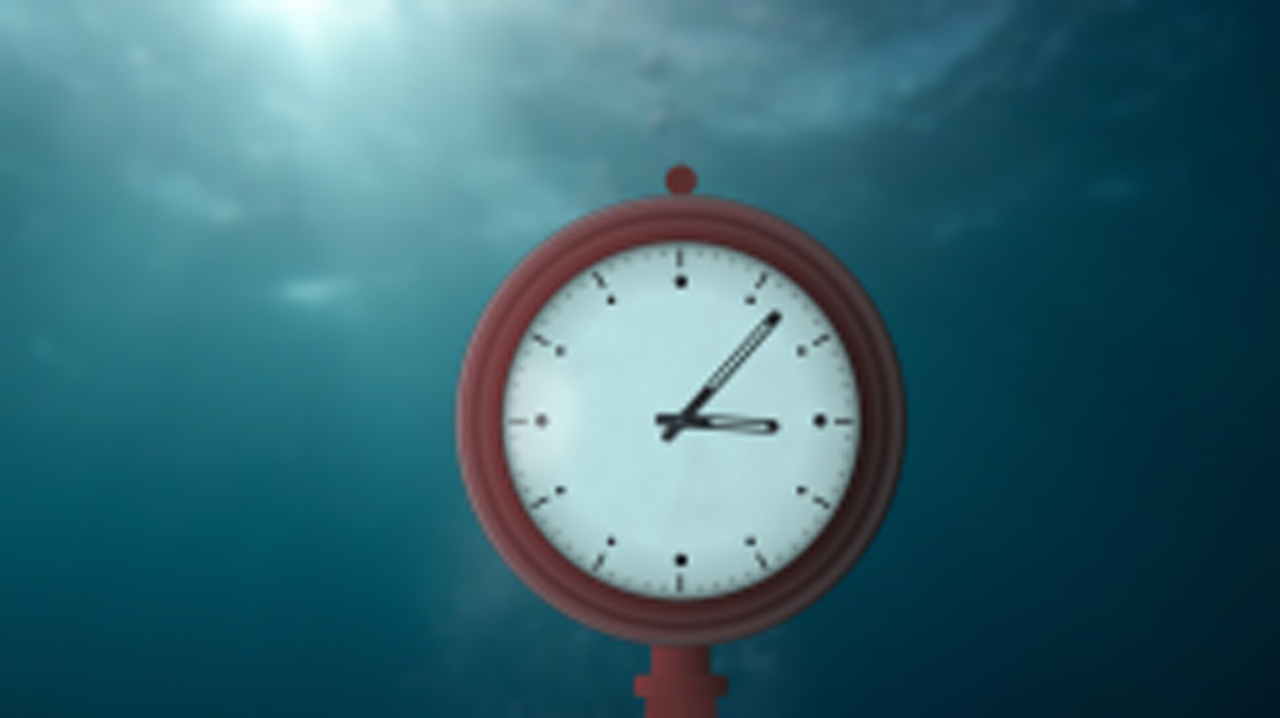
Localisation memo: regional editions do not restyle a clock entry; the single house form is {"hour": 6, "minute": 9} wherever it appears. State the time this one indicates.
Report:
{"hour": 3, "minute": 7}
